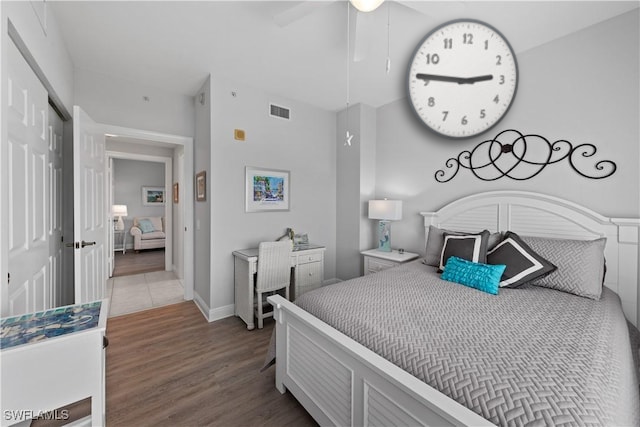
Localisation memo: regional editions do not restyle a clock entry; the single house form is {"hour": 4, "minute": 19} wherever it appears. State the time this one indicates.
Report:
{"hour": 2, "minute": 46}
